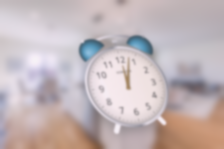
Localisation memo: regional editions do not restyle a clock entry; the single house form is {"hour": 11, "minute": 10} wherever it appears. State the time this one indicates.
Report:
{"hour": 12, "minute": 3}
